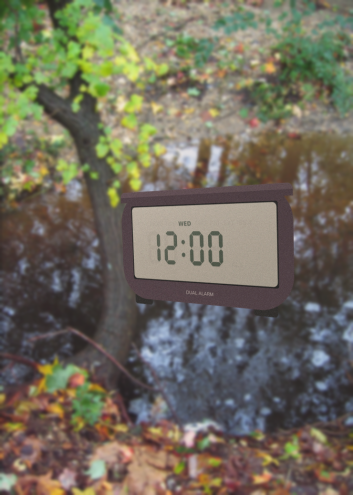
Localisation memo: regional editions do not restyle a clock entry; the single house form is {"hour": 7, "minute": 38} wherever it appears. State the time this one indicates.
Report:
{"hour": 12, "minute": 0}
